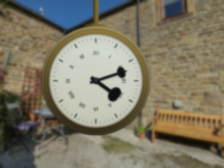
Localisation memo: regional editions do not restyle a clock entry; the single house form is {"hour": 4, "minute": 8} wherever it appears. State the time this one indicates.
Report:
{"hour": 4, "minute": 12}
